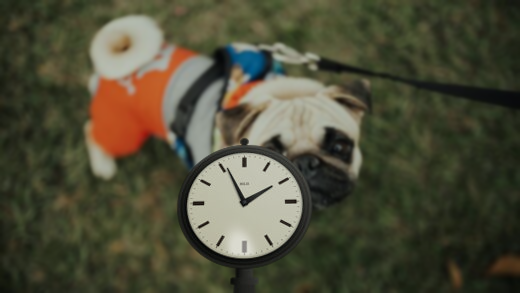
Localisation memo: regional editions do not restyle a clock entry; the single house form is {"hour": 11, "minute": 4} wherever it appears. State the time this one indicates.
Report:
{"hour": 1, "minute": 56}
